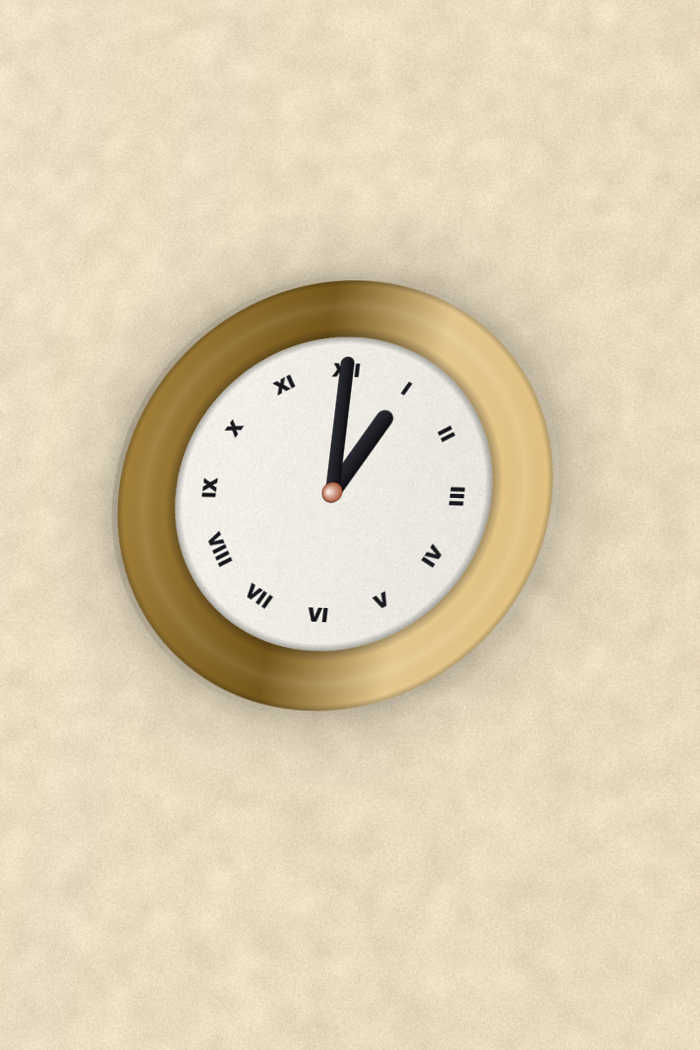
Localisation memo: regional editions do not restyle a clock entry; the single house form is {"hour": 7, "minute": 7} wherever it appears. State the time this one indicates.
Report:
{"hour": 1, "minute": 0}
